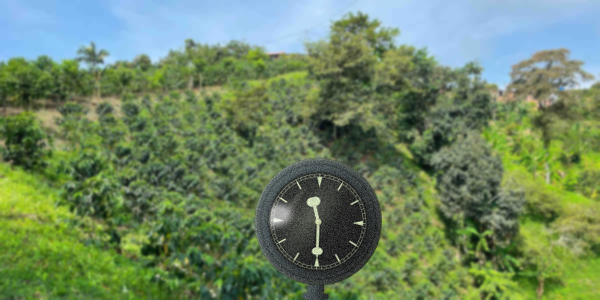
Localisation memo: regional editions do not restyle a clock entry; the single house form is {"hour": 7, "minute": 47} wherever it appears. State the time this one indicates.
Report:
{"hour": 11, "minute": 30}
